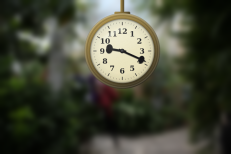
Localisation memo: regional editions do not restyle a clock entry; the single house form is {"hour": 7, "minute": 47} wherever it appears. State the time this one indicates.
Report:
{"hour": 9, "minute": 19}
